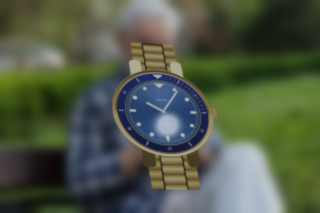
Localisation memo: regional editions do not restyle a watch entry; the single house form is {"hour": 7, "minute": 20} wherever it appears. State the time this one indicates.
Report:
{"hour": 10, "minute": 6}
